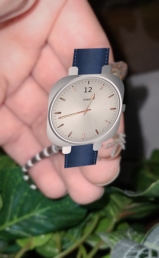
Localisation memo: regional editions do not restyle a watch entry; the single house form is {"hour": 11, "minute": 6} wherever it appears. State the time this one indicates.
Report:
{"hour": 12, "minute": 43}
